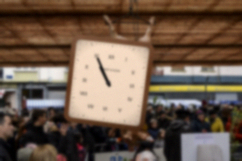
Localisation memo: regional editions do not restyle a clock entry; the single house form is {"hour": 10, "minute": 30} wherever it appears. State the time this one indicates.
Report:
{"hour": 10, "minute": 55}
